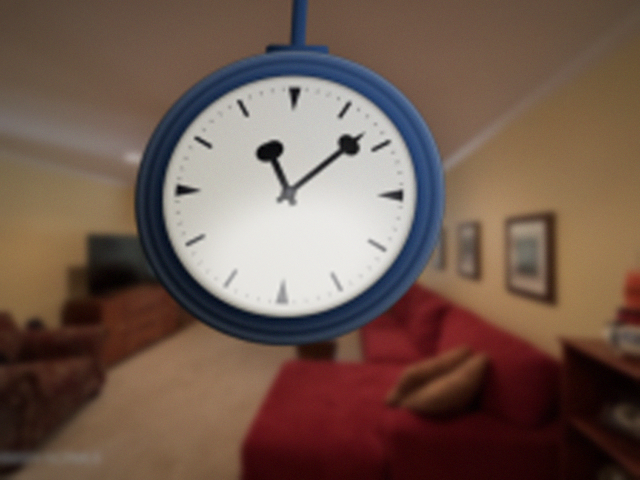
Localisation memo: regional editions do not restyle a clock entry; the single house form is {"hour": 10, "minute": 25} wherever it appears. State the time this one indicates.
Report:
{"hour": 11, "minute": 8}
